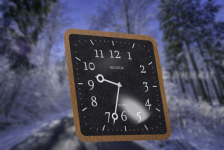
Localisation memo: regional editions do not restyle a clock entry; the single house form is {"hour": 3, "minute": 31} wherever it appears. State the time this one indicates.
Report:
{"hour": 9, "minute": 33}
